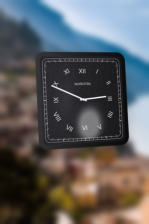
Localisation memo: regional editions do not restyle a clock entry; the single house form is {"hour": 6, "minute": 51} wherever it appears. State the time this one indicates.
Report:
{"hour": 2, "minute": 49}
